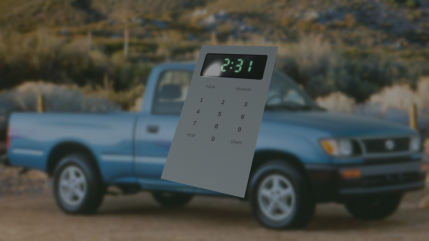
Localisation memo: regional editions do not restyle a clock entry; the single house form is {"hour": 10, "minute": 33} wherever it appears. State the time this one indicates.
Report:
{"hour": 2, "minute": 31}
